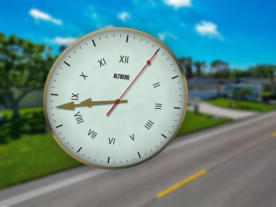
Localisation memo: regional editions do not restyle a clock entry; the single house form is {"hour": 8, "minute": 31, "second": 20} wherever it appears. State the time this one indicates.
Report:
{"hour": 8, "minute": 43, "second": 5}
